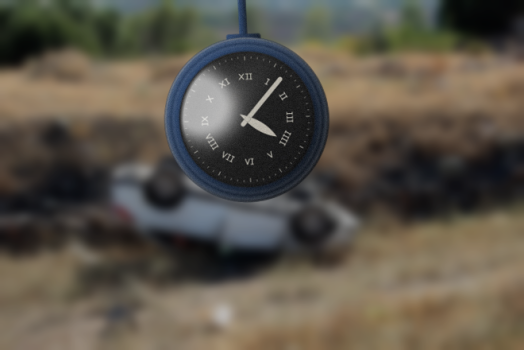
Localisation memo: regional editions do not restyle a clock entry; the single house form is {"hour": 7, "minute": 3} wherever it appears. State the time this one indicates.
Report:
{"hour": 4, "minute": 7}
